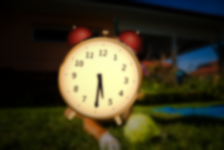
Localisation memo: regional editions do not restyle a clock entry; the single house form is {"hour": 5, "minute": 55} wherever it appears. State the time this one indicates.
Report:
{"hour": 5, "minute": 30}
